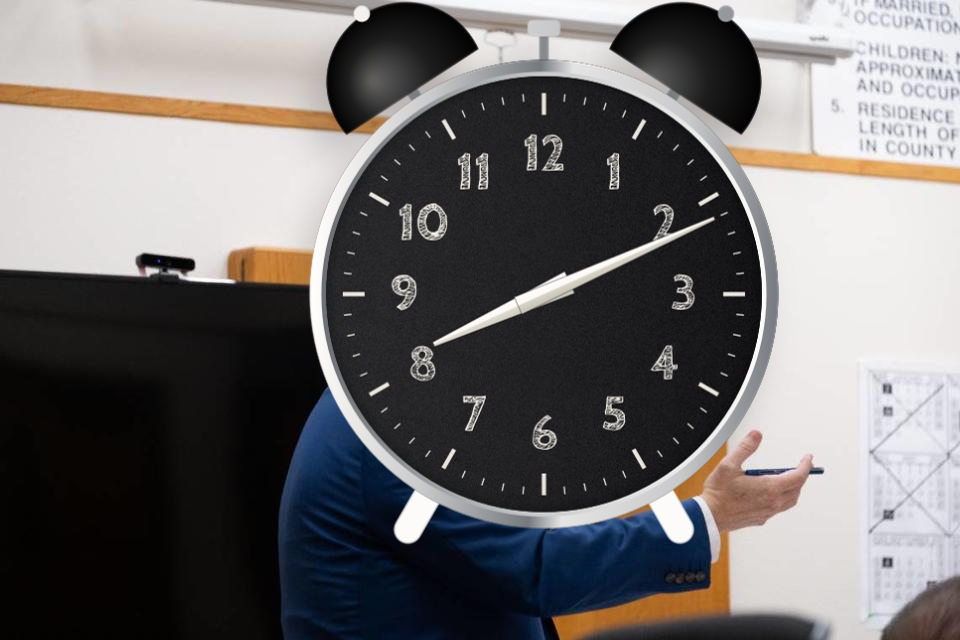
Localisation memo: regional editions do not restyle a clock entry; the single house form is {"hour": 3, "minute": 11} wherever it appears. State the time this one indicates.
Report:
{"hour": 8, "minute": 11}
